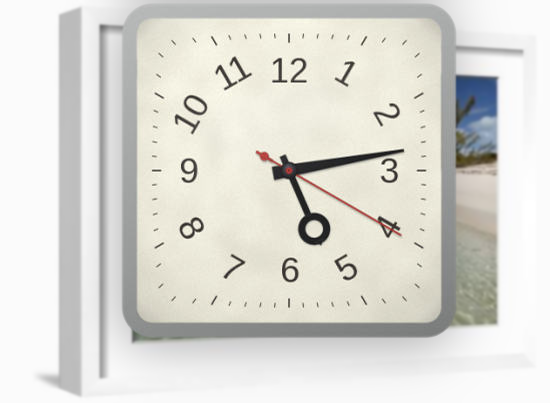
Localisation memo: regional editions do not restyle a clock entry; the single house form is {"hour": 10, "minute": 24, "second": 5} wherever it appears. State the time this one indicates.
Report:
{"hour": 5, "minute": 13, "second": 20}
